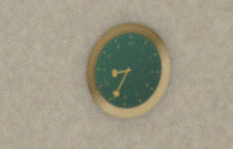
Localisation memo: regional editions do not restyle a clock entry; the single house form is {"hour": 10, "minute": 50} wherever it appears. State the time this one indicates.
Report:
{"hour": 8, "minute": 34}
